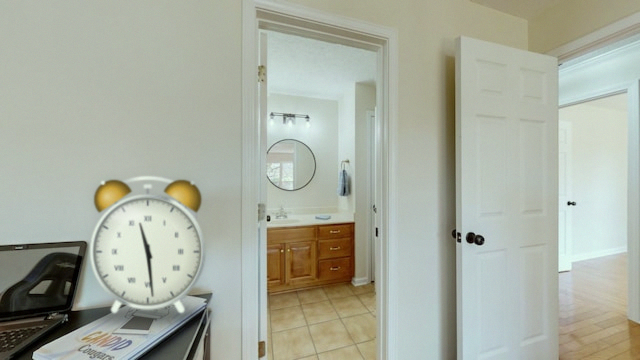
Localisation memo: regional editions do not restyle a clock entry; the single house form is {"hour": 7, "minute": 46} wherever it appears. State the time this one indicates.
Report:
{"hour": 11, "minute": 29}
